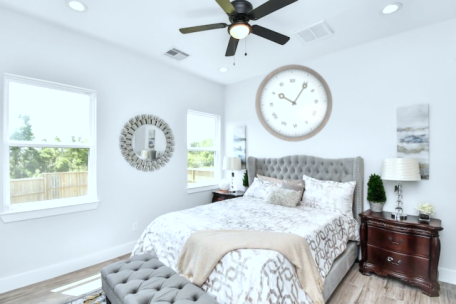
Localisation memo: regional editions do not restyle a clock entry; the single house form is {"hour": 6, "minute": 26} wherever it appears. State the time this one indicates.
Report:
{"hour": 10, "minute": 6}
